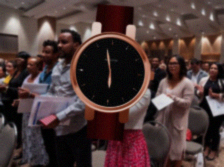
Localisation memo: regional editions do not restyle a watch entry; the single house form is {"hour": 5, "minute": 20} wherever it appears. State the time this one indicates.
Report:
{"hour": 5, "minute": 58}
